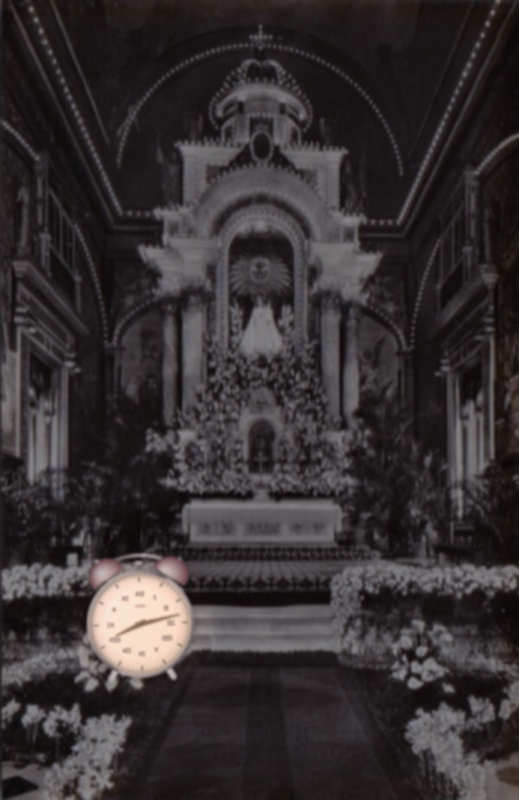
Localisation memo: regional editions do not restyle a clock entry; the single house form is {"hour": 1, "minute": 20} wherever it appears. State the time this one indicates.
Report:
{"hour": 8, "minute": 13}
